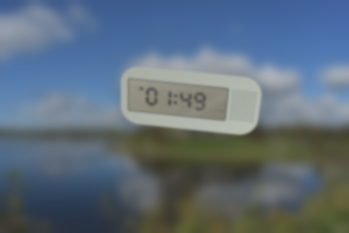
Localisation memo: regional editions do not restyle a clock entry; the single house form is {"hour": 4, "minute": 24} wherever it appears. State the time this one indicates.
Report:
{"hour": 1, "minute": 49}
